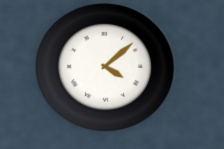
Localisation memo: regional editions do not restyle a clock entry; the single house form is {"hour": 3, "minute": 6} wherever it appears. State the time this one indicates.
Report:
{"hour": 4, "minute": 8}
